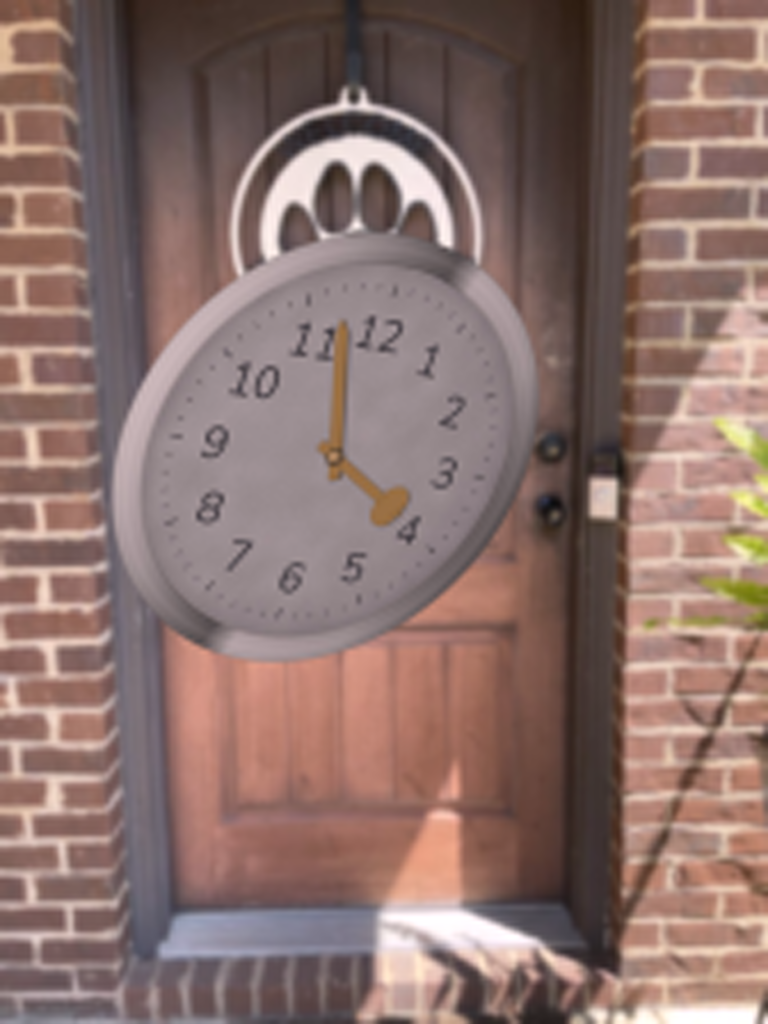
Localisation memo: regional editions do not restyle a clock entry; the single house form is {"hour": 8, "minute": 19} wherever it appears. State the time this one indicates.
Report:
{"hour": 3, "minute": 57}
